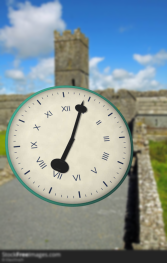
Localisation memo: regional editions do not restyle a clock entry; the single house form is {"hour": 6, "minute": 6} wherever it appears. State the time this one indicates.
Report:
{"hour": 7, "minute": 4}
